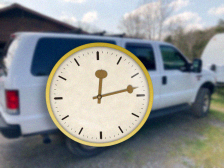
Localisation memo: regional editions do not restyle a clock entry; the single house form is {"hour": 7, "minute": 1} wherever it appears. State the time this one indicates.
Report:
{"hour": 12, "minute": 13}
